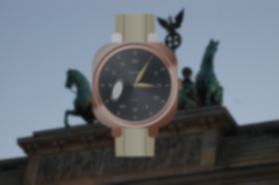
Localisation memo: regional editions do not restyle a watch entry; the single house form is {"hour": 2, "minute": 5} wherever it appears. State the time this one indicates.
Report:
{"hour": 3, "minute": 5}
